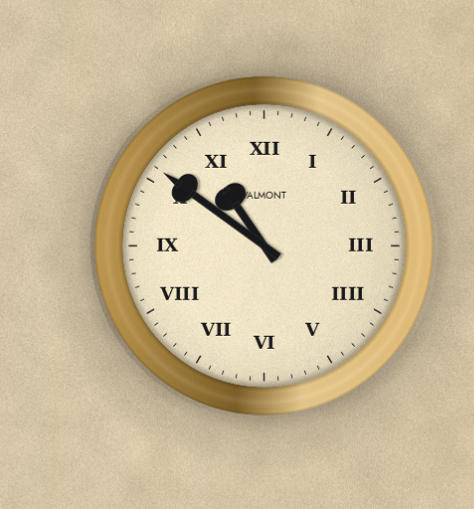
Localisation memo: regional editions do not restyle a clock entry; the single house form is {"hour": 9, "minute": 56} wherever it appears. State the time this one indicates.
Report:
{"hour": 10, "minute": 51}
